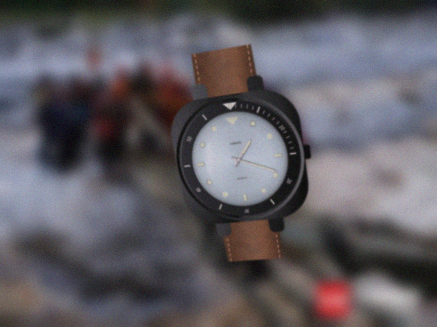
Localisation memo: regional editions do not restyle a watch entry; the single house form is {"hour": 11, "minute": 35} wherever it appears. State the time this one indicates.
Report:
{"hour": 1, "minute": 19}
